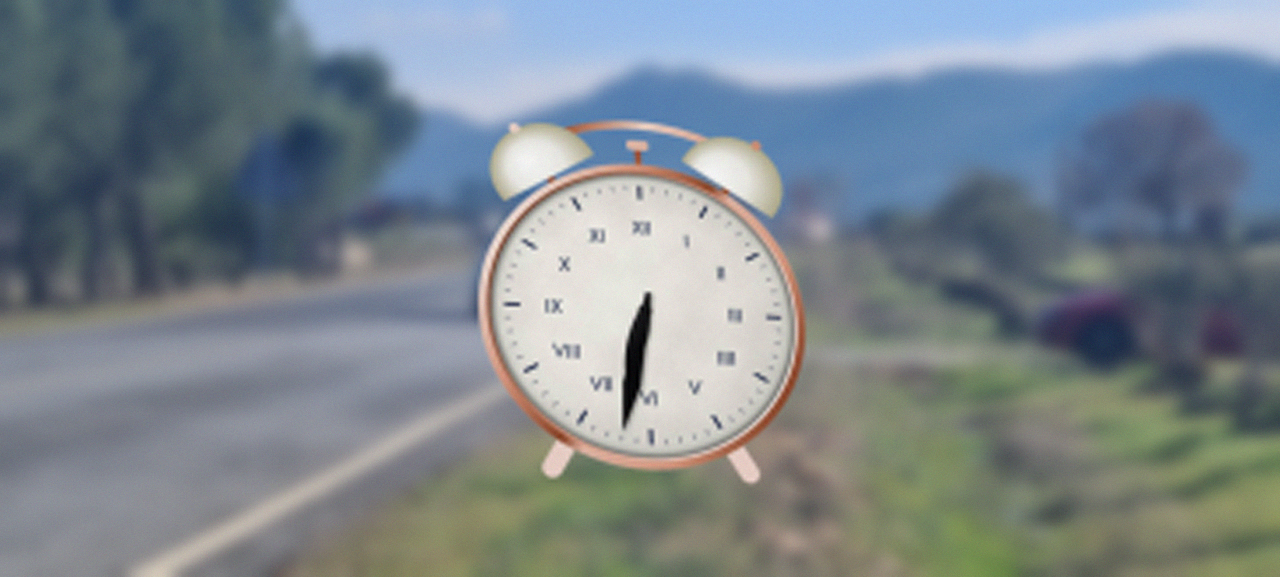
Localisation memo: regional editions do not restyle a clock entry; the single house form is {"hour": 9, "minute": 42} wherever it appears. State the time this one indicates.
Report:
{"hour": 6, "minute": 32}
